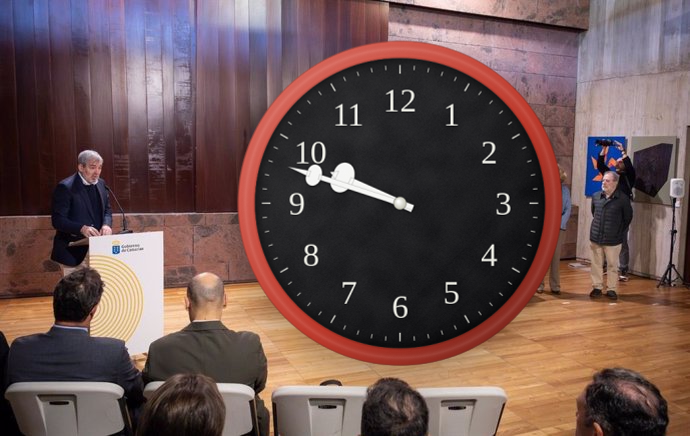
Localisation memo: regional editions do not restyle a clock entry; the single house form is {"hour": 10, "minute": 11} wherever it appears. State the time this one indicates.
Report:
{"hour": 9, "minute": 48}
